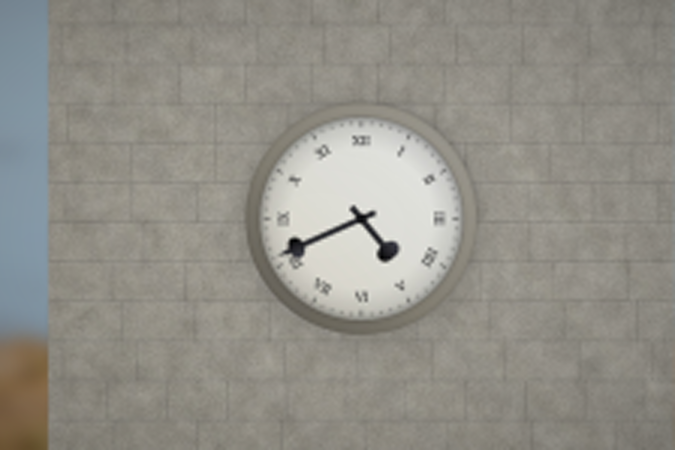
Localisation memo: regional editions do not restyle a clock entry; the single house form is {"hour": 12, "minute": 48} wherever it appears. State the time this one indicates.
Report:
{"hour": 4, "minute": 41}
